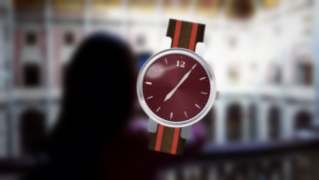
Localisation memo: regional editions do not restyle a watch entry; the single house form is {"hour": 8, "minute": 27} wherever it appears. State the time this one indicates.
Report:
{"hour": 7, "minute": 5}
